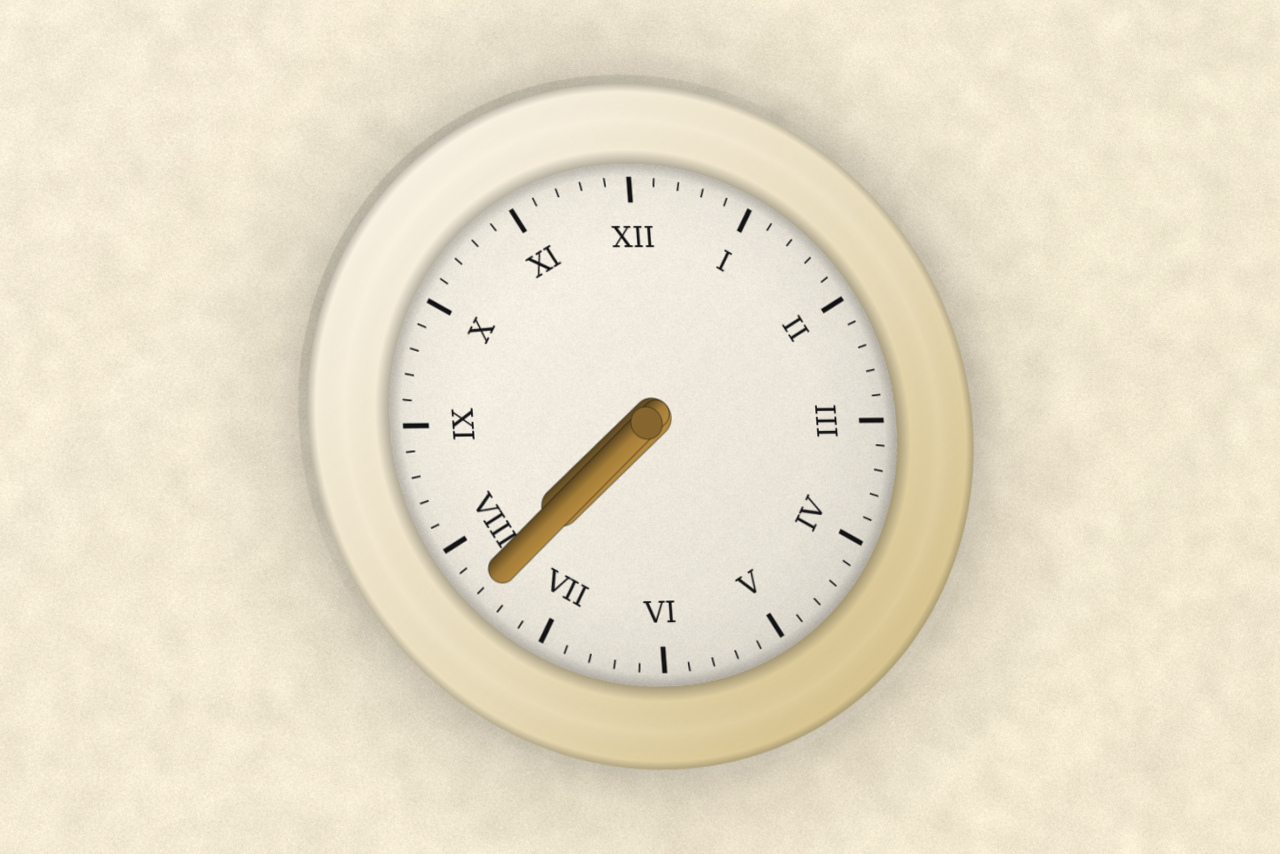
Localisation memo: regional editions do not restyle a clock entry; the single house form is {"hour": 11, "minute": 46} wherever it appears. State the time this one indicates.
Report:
{"hour": 7, "minute": 38}
